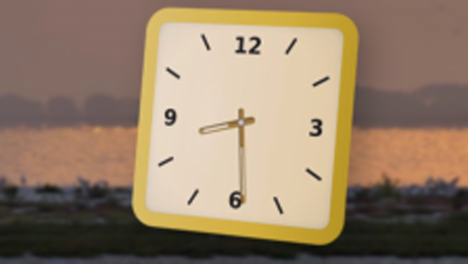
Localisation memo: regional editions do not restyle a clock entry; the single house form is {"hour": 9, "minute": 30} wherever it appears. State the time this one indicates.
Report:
{"hour": 8, "minute": 29}
